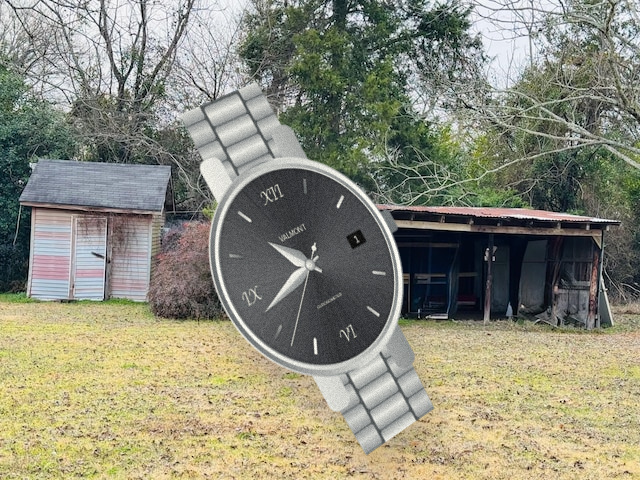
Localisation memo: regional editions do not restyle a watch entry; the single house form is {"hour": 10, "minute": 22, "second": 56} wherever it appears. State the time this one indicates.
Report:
{"hour": 10, "minute": 42, "second": 38}
